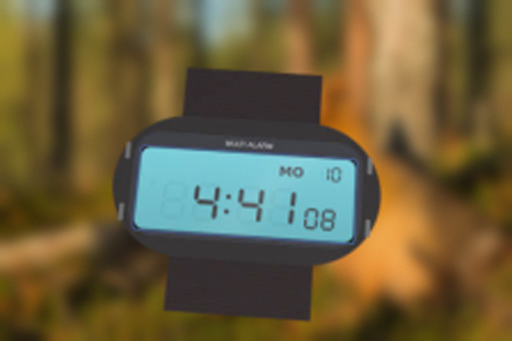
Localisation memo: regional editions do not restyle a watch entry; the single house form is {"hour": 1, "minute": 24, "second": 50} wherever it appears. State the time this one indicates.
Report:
{"hour": 4, "minute": 41, "second": 8}
